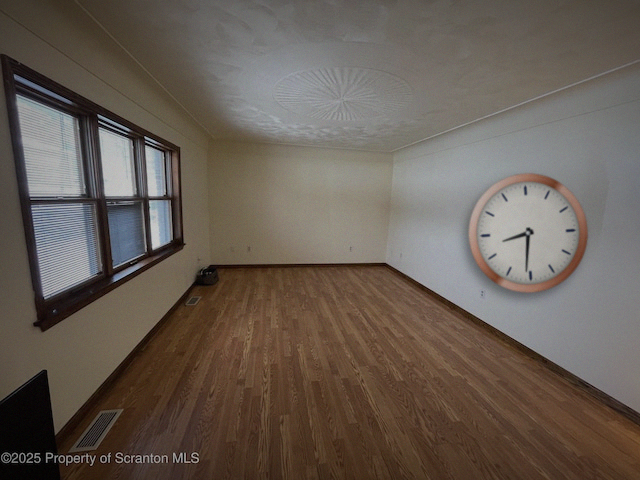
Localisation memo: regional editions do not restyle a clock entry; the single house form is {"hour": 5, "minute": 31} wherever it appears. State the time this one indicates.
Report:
{"hour": 8, "minute": 31}
